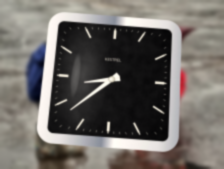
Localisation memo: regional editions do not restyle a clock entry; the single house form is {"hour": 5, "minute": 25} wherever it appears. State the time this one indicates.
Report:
{"hour": 8, "minute": 38}
